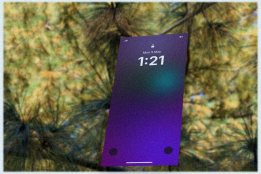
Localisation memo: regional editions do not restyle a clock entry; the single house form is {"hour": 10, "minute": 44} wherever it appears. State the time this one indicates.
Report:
{"hour": 1, "minute": 21}
